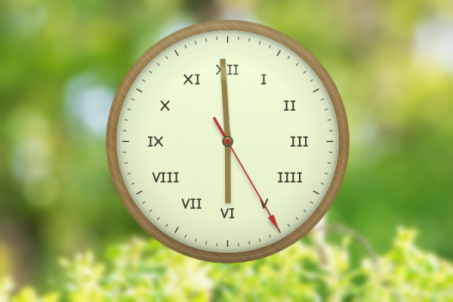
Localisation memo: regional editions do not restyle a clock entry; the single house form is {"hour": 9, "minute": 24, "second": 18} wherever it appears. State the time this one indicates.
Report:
{"hour": 5, "minute": 59, "second": 25}
